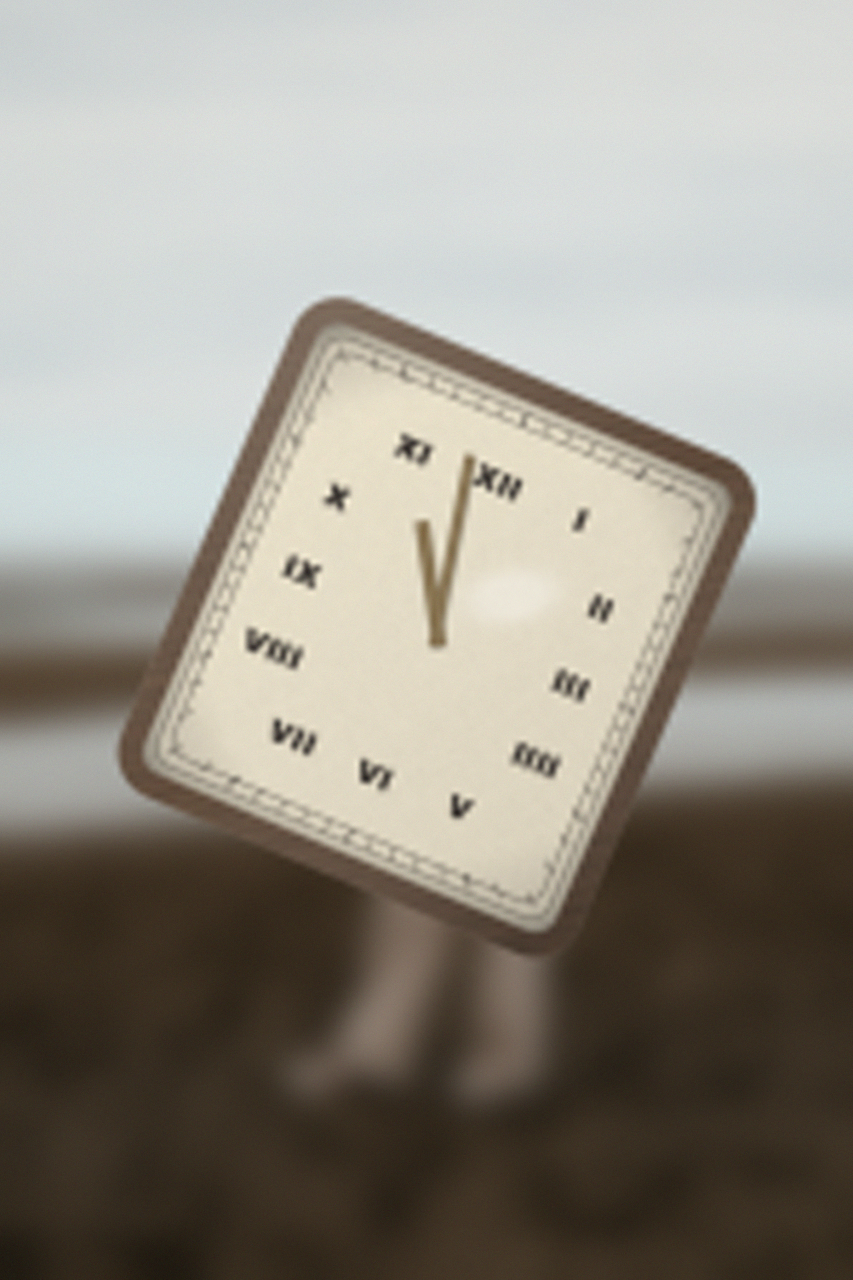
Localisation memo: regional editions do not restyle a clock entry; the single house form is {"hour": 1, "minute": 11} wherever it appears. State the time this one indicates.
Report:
{"hour": 10, "minute": 58}
